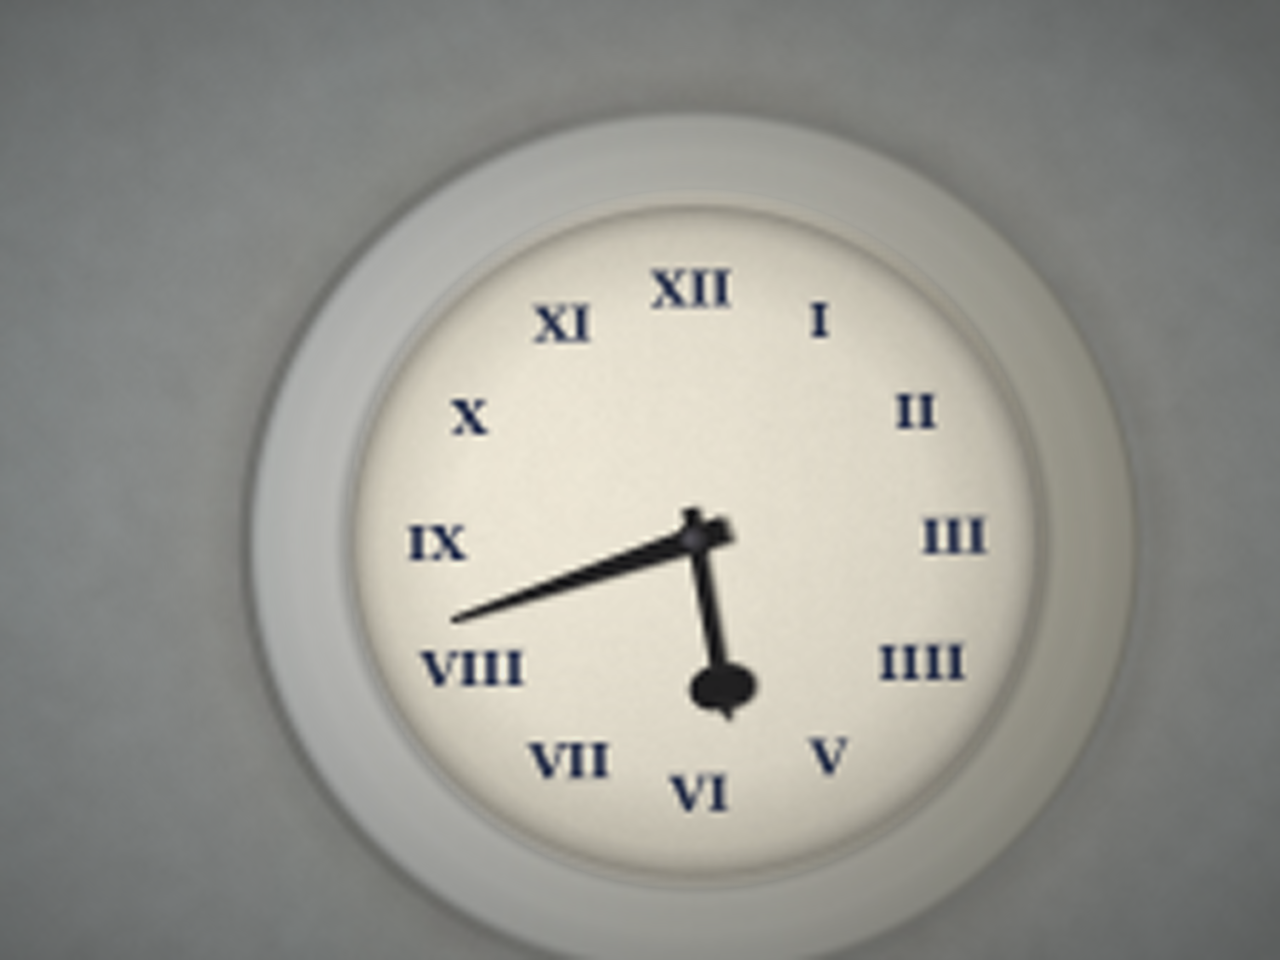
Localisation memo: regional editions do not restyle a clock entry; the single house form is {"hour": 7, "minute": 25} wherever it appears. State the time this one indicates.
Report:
{"hour": 5, "minute": 42}
